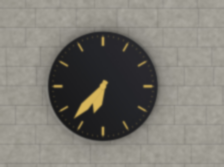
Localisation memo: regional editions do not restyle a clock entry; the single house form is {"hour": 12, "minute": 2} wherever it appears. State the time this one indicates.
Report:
{"hour": 6, "minute": 37}
